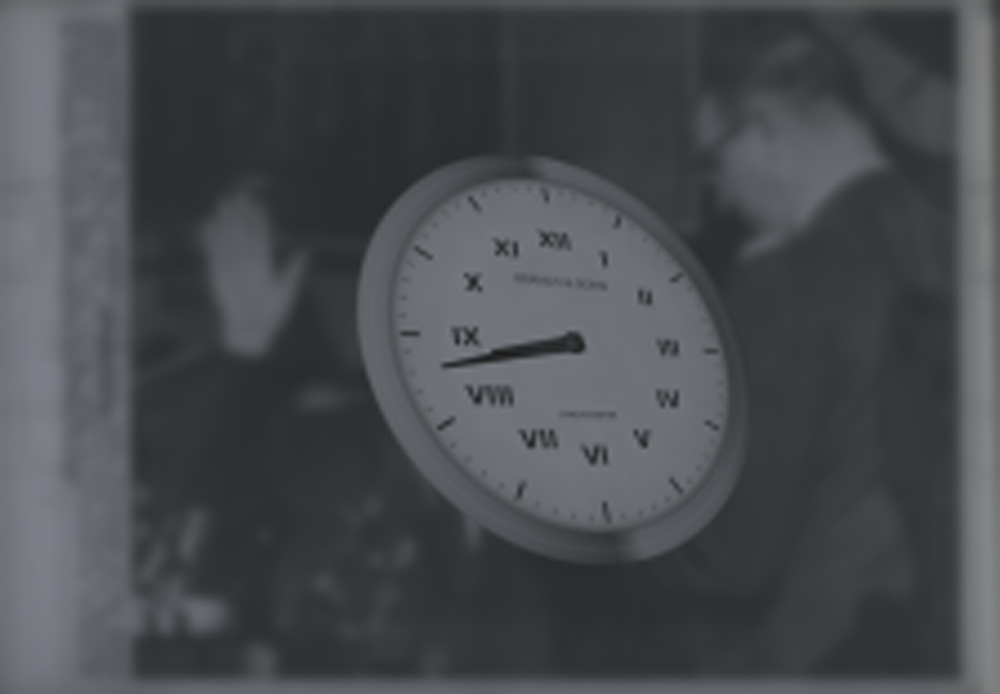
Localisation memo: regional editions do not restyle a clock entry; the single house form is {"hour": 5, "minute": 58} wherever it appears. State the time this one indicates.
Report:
{"hour": 8, "minute": 43}
